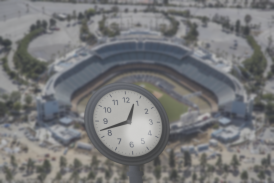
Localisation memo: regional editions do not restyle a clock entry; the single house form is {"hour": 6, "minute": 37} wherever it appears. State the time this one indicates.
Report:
{"hour": 12, "minute": 42}
